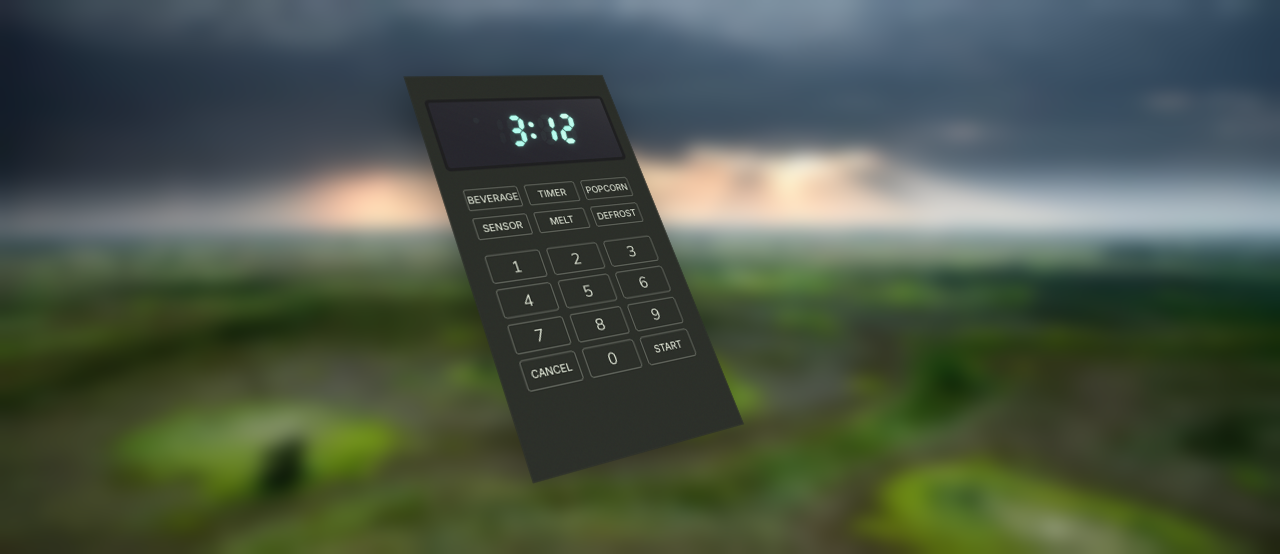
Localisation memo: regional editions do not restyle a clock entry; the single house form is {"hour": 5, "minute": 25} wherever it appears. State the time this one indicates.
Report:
{"hour": 3, "minute": 12}
